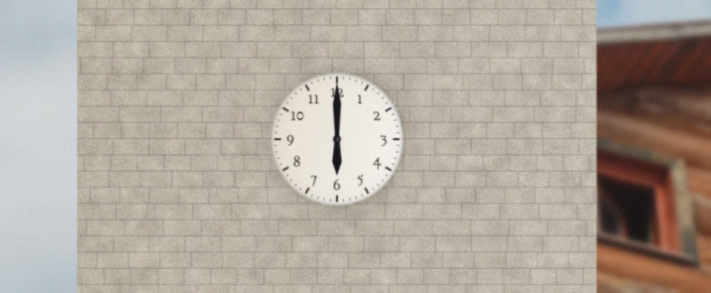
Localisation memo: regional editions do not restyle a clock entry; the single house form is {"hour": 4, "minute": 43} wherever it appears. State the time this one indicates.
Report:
{"hour": 6, "minute": 0}
